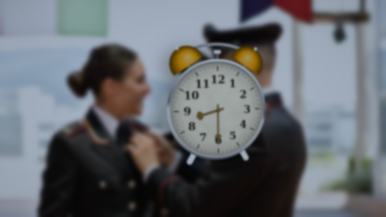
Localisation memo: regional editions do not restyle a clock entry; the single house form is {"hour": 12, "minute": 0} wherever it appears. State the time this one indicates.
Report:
{"hour": 8, "minute": 30}
